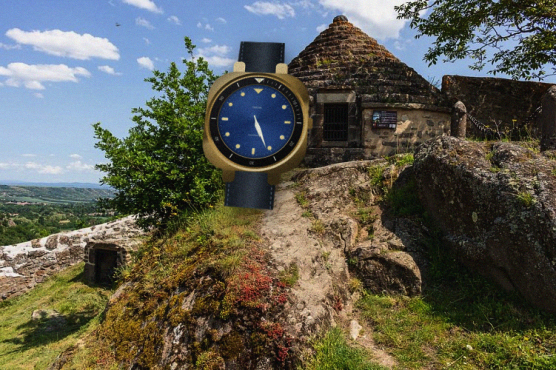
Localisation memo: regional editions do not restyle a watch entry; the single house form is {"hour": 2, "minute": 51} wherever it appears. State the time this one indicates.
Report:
{"hour": 5, "minute": 26}
